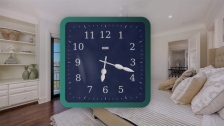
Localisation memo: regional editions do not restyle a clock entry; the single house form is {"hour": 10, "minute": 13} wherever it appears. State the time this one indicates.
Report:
{"hour": 6, "minute": 18}
